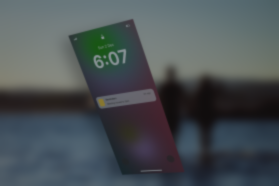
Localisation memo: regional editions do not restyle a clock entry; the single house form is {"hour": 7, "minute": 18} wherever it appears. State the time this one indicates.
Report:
{"hour": 6, "minute": 7}
